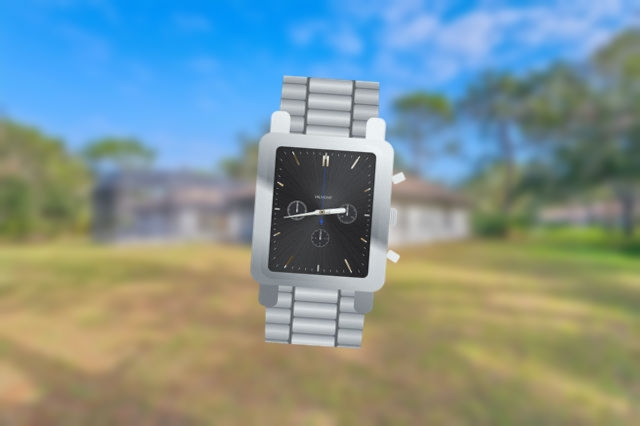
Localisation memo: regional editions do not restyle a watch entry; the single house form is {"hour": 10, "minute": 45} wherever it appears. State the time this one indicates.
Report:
{"hour": 2, "minute": 43}
